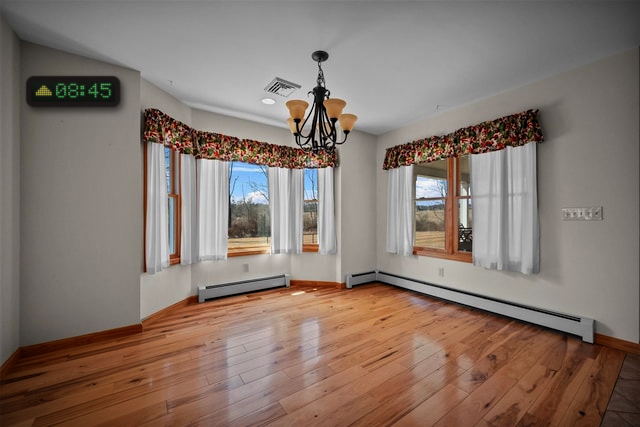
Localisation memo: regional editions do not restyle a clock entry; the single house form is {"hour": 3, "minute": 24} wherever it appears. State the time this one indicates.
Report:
{"hour": 8, "minute": 45}
